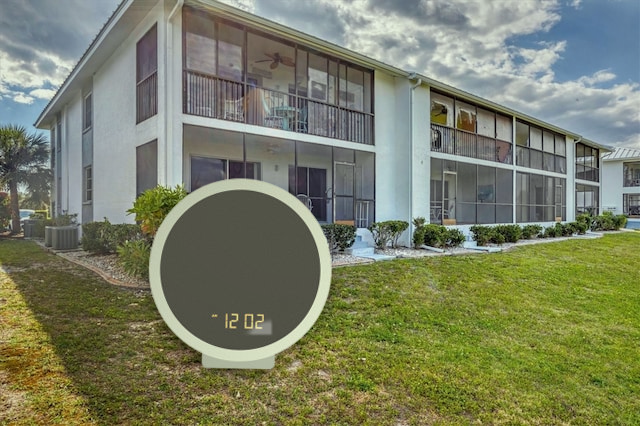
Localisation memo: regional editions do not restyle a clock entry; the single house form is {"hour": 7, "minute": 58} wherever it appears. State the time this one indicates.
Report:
{"hour": 12, "minute": 2}
